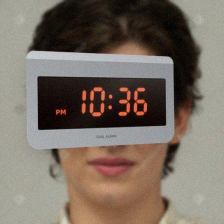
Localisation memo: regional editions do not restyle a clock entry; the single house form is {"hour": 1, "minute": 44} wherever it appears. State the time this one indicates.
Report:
{"hour": 10, "minute": 36}
